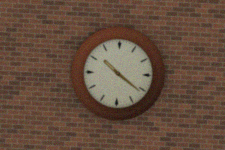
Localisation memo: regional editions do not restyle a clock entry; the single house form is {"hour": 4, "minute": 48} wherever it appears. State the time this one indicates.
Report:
{"hour": 10, "minute": 21}
